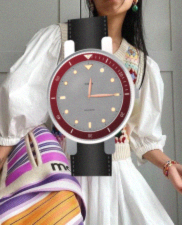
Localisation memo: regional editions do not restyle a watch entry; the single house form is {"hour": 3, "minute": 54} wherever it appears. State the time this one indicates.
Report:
{"hour": 12, "minute": 15}
